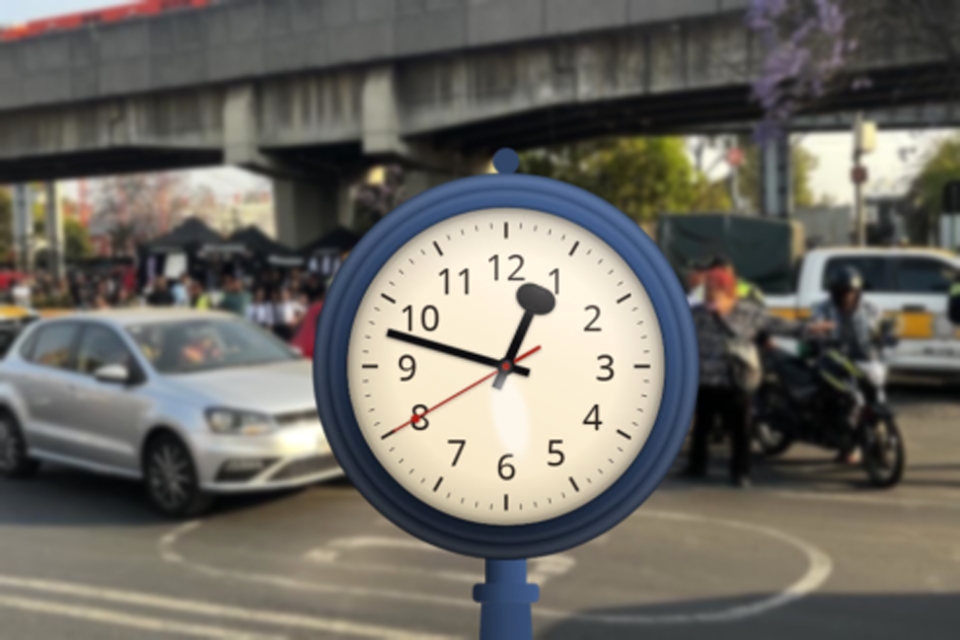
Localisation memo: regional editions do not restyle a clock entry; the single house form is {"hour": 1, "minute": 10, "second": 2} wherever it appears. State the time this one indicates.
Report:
{"hour": 12, "minute": 47, "second": 40}
